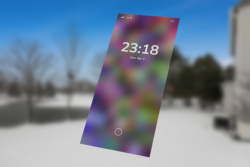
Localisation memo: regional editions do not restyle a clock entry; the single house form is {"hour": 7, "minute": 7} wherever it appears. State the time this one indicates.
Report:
{"hour": 23, "minute": 18}
